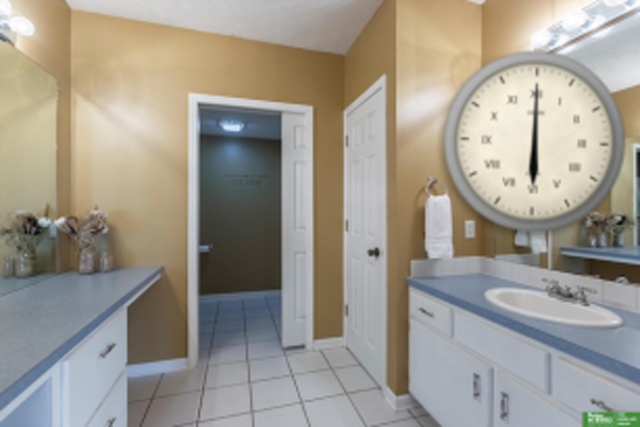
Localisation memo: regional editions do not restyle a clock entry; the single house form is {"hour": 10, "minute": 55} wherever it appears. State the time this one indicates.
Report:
{"hour": 6, "minute": 0}
